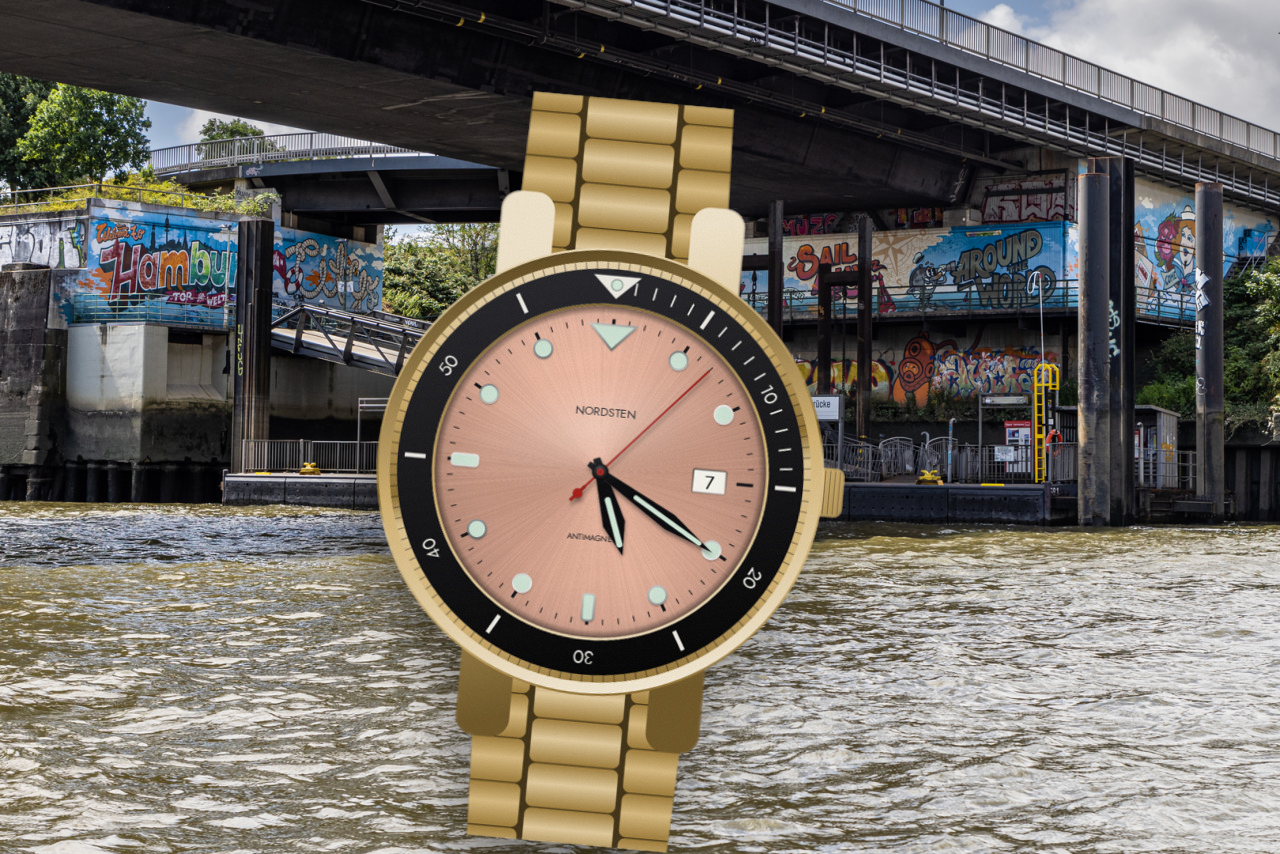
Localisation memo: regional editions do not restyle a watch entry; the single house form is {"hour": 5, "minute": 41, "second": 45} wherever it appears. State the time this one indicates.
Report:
{"hour": 5, "minute": 20, "second": 7}
